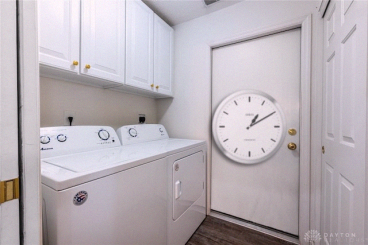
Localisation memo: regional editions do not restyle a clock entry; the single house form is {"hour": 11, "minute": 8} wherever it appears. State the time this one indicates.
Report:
{"hour": 1, "minute": 10}
